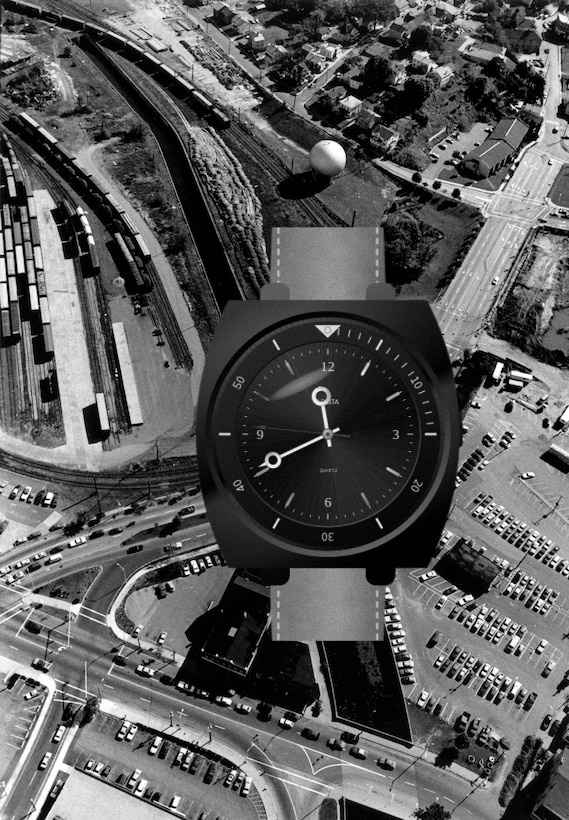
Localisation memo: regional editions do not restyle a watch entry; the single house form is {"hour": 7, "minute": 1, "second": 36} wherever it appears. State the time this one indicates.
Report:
{"hour": 11, "minute": 40, "second": 46}
